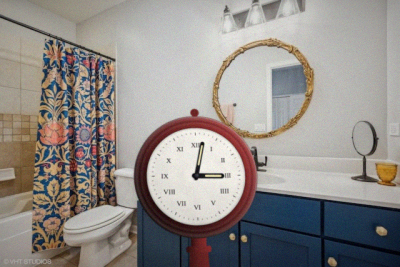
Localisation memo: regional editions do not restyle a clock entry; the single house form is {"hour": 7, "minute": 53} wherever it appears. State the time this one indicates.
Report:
{"hour": 3, "minute": 2}
